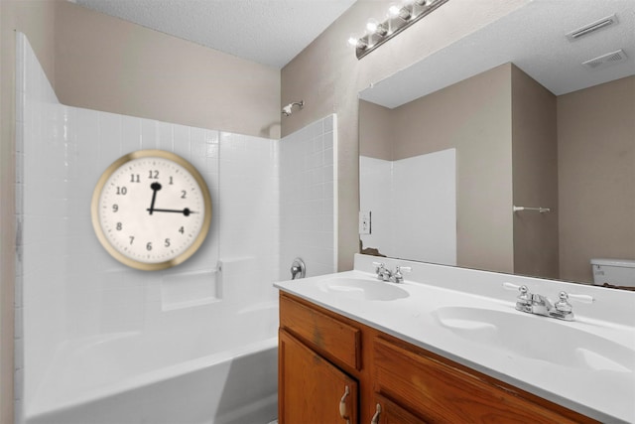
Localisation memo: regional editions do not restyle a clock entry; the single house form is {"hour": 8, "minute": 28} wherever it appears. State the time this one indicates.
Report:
{"hour": 12, "minute": 15}
